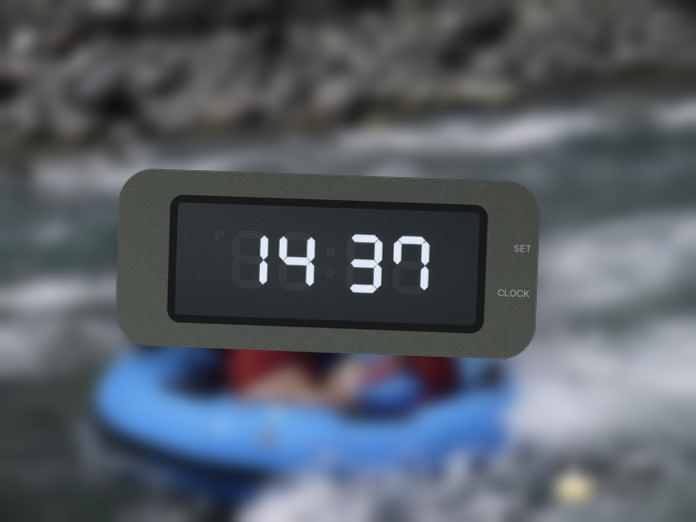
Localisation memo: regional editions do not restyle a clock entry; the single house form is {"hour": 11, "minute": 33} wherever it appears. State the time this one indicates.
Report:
{"hour": 14, "minute": 37}
